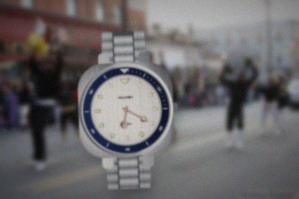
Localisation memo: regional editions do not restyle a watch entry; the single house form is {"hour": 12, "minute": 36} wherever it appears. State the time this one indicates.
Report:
{"hour": 6, "minute": 20}
